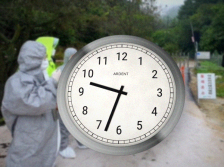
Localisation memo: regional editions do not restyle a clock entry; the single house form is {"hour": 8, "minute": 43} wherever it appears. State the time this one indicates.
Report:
{"hour": 9, "minute": 33}
